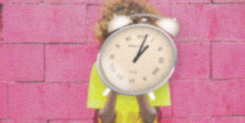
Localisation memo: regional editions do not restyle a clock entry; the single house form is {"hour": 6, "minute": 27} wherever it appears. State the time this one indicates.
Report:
{"hour": 1, "minute": 2}
